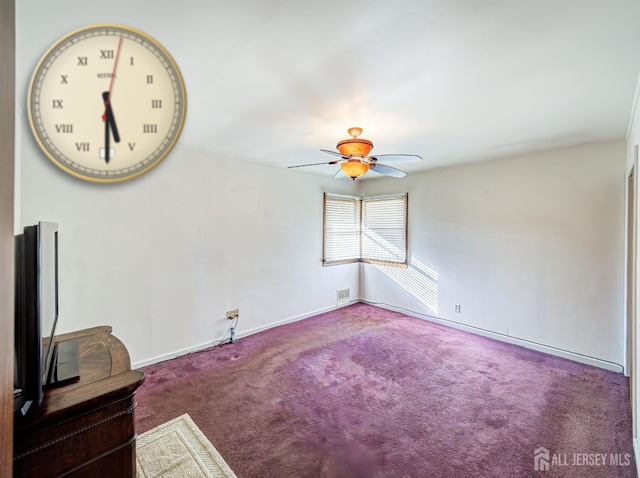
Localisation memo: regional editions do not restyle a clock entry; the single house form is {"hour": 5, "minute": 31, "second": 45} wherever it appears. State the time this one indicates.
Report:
{"hour": 5, "minute": 30, "second": 2}
